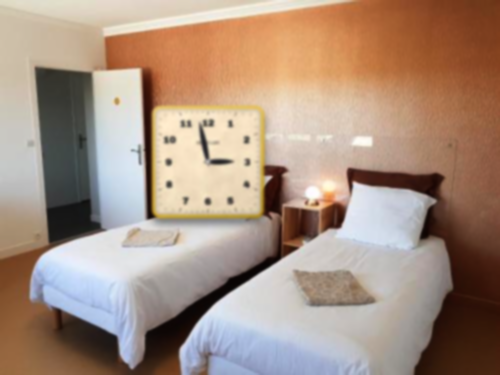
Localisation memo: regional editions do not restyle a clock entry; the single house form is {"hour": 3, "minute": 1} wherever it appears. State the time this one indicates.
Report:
{"hour": 2, "minute": 58}
